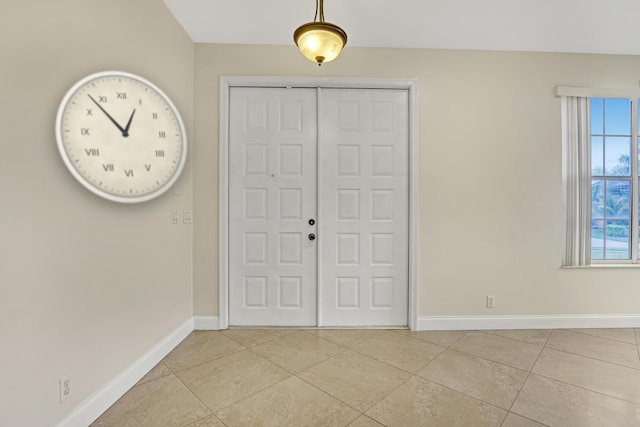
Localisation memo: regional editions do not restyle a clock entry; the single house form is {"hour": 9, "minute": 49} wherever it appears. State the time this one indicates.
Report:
{"hour": 12, "minute": 53}
